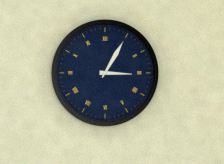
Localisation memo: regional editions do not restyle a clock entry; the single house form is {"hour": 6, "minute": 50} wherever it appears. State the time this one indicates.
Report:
{"hour": 3, "minute": 5}
